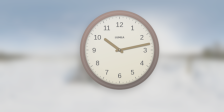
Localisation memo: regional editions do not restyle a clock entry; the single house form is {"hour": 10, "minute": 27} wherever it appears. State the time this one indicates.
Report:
{"hour": 10, "minute": 13}
